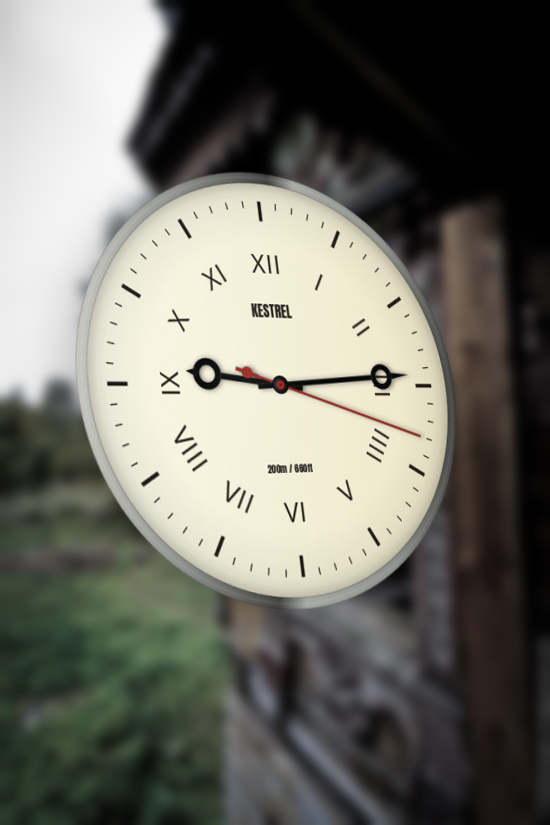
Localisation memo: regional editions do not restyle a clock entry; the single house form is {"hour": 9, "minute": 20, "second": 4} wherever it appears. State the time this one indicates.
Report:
{"hour": 9, "minute": 14, "second": 18}
